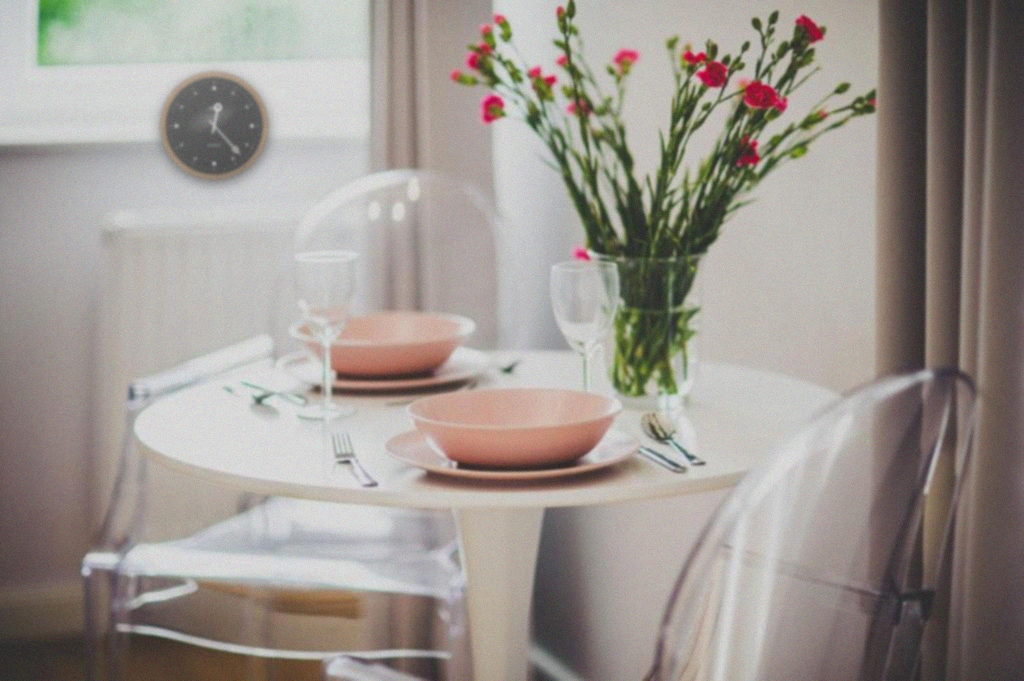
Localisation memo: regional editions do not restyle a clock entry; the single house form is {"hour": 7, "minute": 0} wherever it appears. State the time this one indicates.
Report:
{"hour": 12, "minute": 23}
